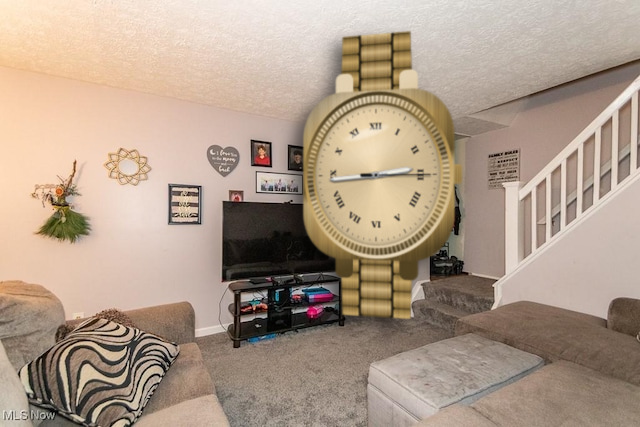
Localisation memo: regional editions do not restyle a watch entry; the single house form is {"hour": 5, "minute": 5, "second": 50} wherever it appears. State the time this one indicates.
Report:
{"hour": 2, "minute": 44, "second": 15}
